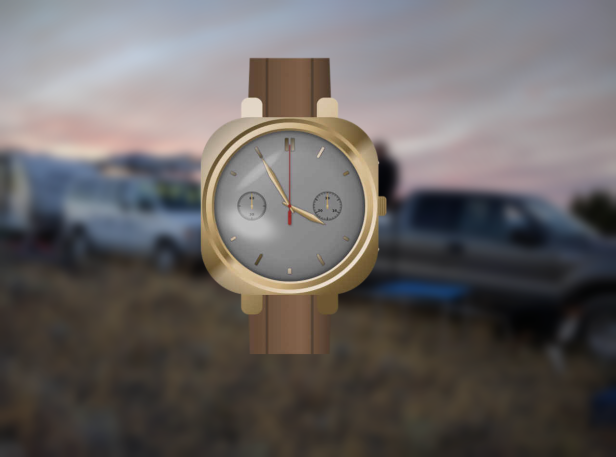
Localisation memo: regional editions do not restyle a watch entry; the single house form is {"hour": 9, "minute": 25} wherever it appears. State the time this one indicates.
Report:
{"hour": 3, "minute": 55}
